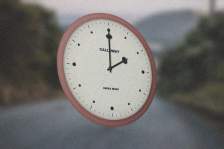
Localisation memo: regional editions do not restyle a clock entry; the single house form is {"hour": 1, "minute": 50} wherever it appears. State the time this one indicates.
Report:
{"hour": 2, "minute": 0}
